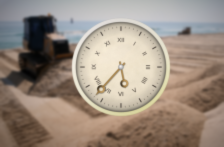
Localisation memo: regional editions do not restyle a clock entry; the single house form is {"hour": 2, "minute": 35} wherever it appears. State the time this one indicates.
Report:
{"hour": 5, "minute": 37}
